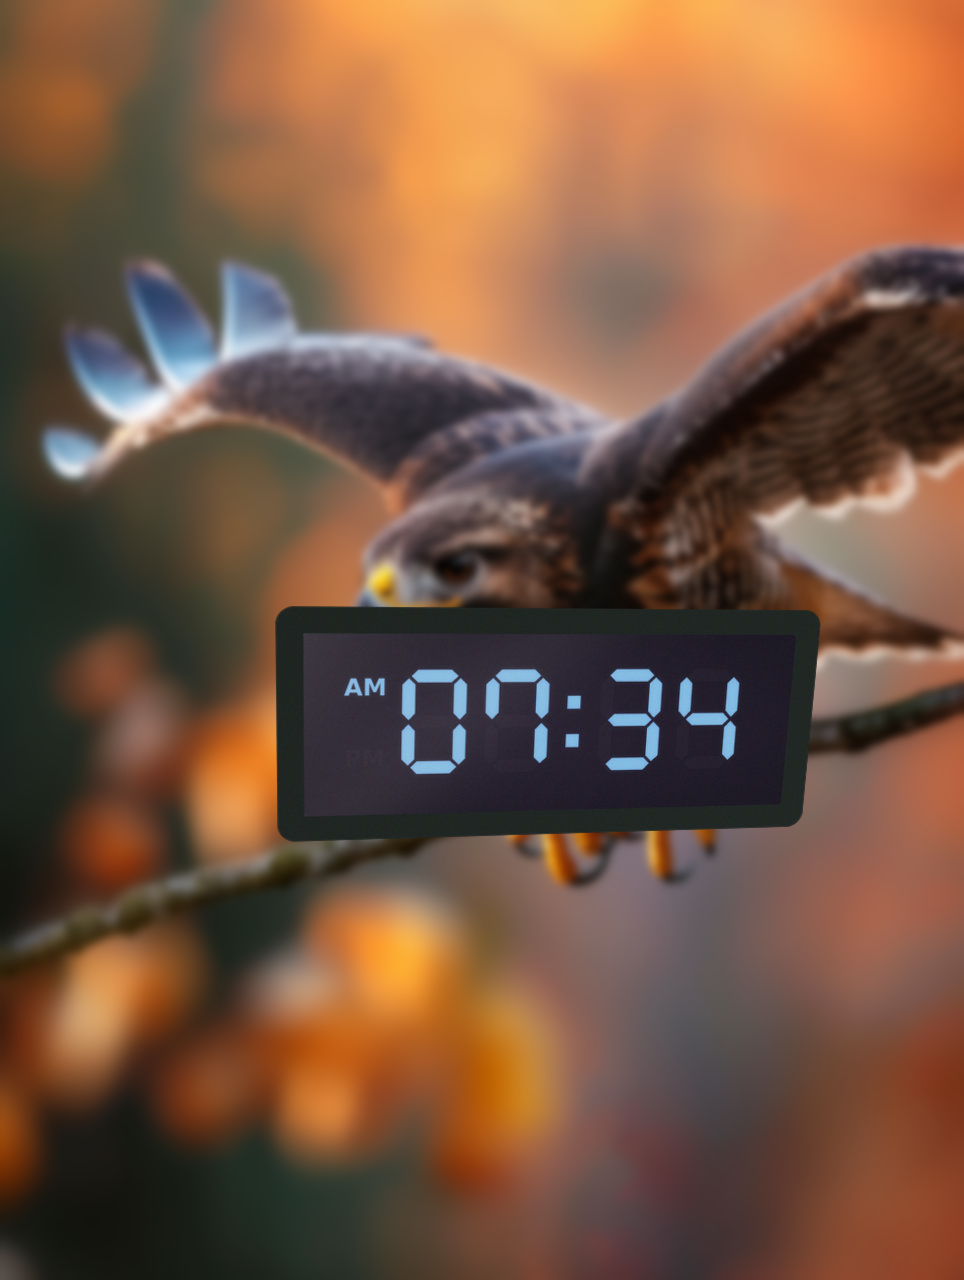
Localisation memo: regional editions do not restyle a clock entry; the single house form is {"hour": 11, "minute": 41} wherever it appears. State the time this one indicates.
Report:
{"hour": 7, "minute": 34}
